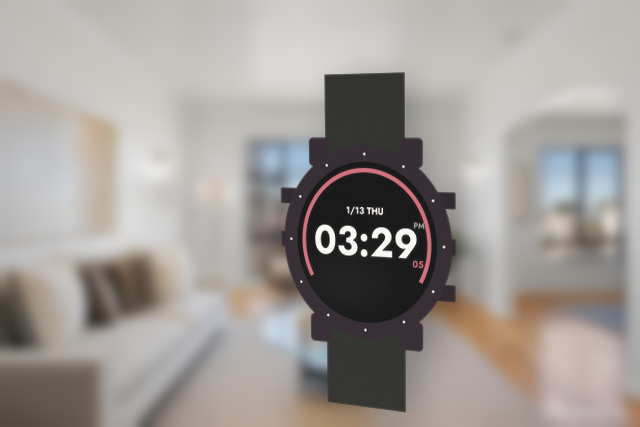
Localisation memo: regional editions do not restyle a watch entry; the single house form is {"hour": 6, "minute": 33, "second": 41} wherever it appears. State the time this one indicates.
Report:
{"hour": 3, "minute": 29, "second": 5}
